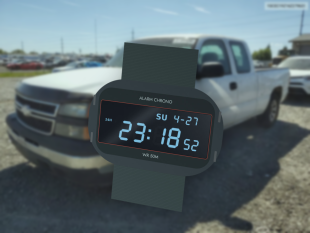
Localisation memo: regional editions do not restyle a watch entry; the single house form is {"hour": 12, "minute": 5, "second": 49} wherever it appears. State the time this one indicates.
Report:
{"hour": 23, "minute": 18, "second": 52}
